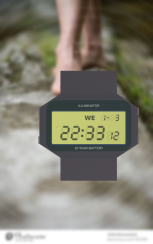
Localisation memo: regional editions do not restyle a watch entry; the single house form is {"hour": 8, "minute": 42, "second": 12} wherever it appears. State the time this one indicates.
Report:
{"hour": 22, "minute": 33, "second": 12}
